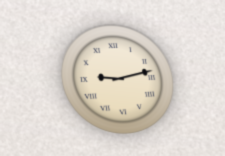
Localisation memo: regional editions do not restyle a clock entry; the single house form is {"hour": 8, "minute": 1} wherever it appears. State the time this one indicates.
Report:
{"hour": 9, "minute": 13}
